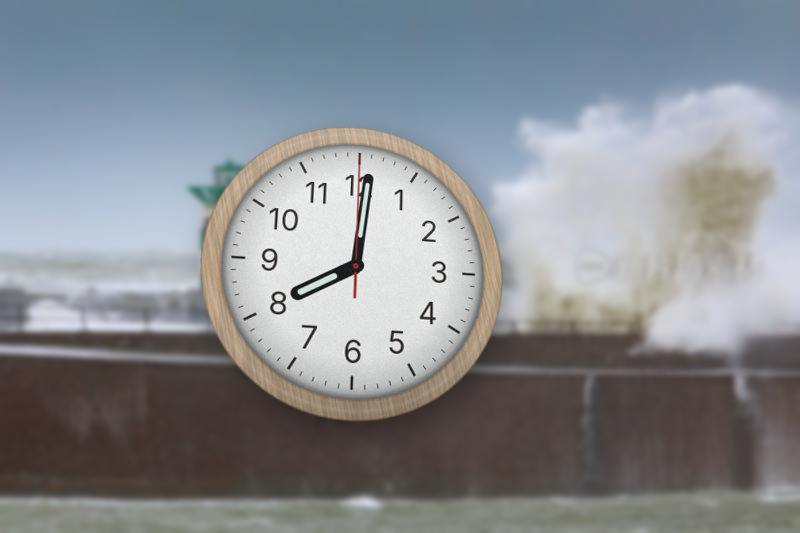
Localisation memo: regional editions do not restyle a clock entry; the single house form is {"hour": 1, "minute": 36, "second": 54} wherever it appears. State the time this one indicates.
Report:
{"hour": 8, "minute": 1, "second": 0}
